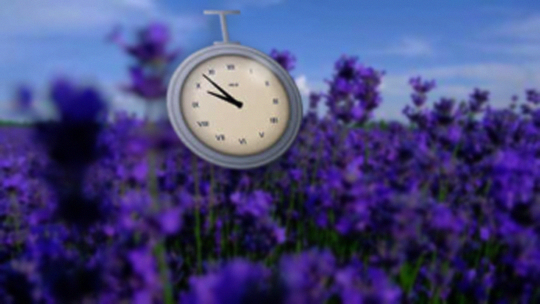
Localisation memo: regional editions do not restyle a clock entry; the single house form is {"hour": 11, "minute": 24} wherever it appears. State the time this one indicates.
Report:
{"hour": 9, "minute": 53}
